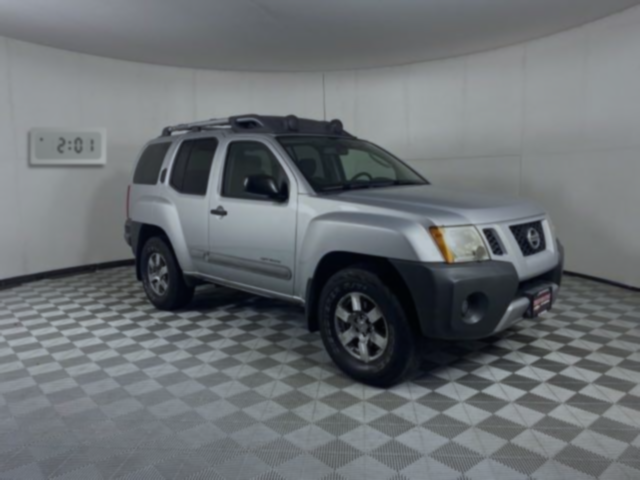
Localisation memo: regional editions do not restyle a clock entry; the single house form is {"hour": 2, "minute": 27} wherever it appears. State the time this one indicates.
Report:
{"hour": 2, "minute": 1}
